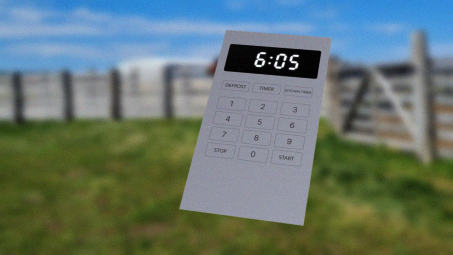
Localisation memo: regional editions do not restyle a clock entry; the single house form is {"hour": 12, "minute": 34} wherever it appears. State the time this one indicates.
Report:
{"hour": 6, "minute": 5}
